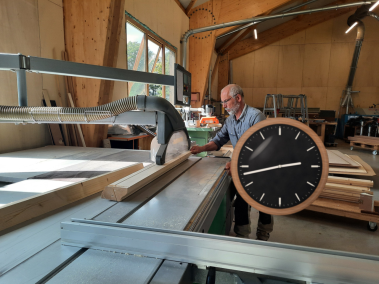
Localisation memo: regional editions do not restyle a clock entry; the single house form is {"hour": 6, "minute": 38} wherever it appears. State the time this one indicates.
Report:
{"hour": 2, "minute": 43}
